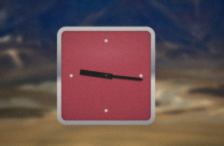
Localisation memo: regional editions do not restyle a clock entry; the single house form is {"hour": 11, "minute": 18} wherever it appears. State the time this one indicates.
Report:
{"hour": 9, "minute": 16}
